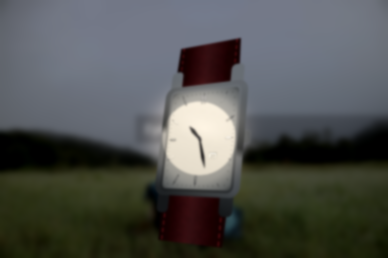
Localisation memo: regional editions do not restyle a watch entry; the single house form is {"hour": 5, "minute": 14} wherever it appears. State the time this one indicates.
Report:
{"hour": 10, "minute": 27}
